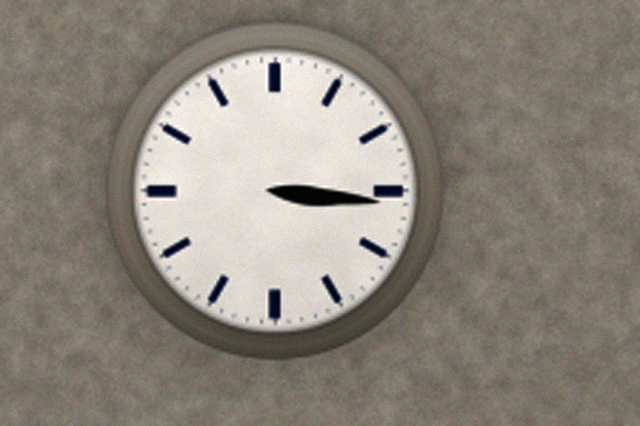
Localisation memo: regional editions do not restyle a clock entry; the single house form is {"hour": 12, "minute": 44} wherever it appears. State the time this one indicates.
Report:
{"hour": 3, "minute": 16}
